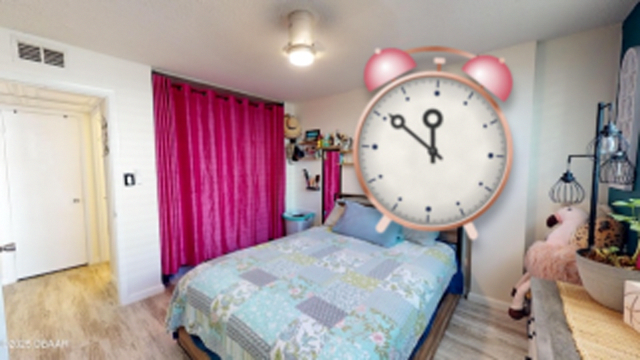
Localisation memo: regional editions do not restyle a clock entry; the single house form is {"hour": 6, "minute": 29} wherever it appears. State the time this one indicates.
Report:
{"hour": 11, "minute": 51}
